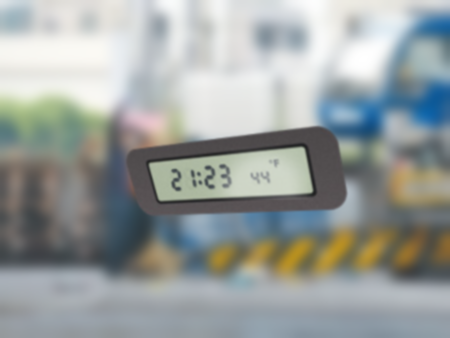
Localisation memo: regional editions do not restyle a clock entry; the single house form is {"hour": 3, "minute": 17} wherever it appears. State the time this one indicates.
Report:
{"hour": 21, "minute": 23}
